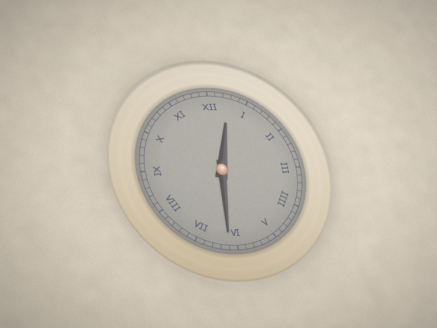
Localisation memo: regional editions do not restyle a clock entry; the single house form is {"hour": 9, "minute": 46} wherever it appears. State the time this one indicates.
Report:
{"hour": 12, "minute": 31}
